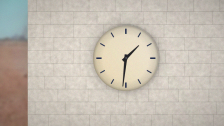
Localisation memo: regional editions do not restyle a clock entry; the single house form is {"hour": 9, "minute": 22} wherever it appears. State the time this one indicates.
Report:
{"hour": 1, "minute": 31}
